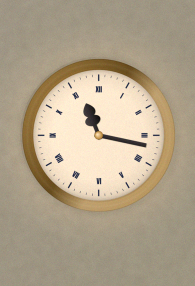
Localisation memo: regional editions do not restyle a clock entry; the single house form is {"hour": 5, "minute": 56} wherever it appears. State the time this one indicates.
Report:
{"hour": 11, "minute": 17}
